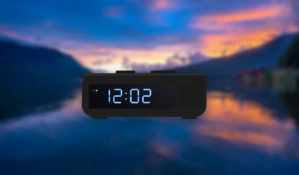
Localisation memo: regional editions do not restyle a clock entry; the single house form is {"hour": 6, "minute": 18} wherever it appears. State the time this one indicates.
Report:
{"hour": 12, "minute": 2}
